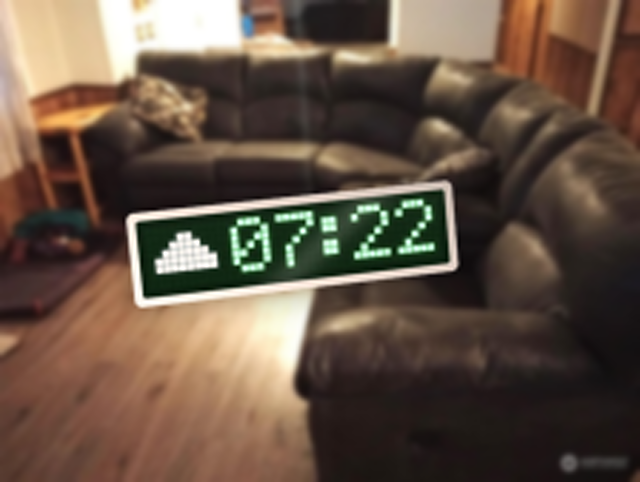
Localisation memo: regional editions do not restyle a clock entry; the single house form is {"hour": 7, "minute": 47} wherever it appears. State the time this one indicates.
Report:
{"hour": 7, "minute": 22}
